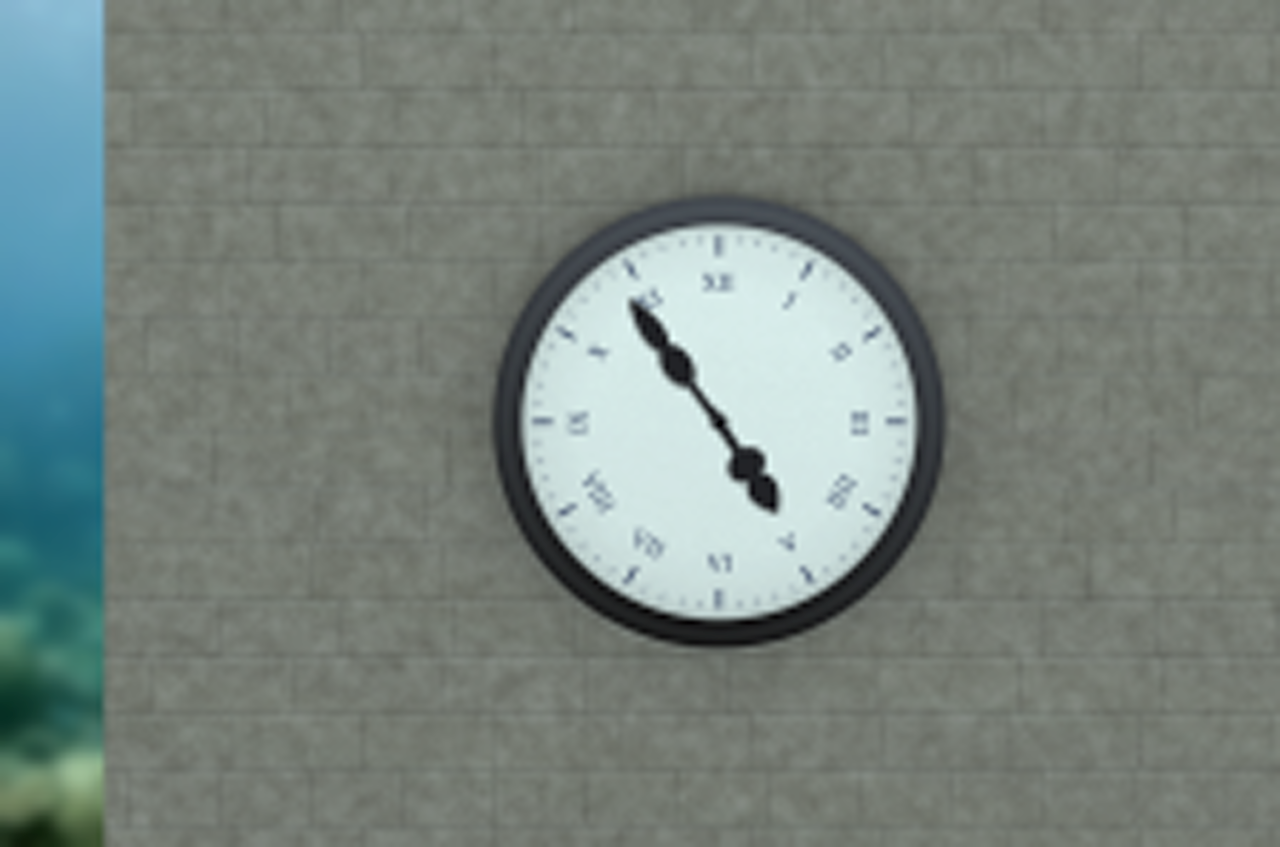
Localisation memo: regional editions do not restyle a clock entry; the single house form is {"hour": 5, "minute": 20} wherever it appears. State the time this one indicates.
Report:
{"hour": 4, "minute": 54}
